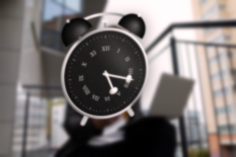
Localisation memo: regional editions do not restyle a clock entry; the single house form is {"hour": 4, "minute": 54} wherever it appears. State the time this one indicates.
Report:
{"hour": 5, "minute": 18}
